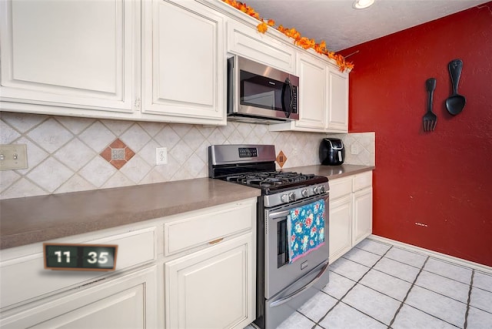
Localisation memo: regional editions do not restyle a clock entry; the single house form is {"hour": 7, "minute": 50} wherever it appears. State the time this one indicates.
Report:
{"hour": 11, "minute": 35}
